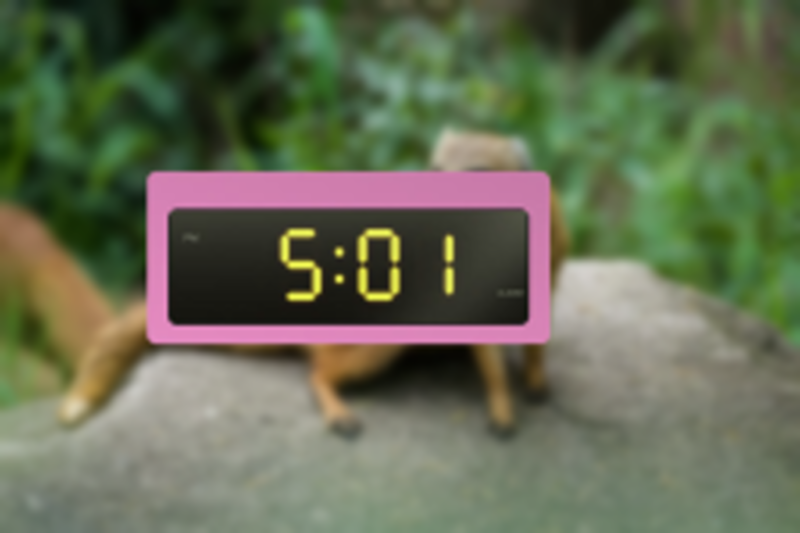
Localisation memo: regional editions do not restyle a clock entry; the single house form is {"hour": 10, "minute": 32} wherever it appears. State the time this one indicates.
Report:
{"hour": 5, "minute": 1}
